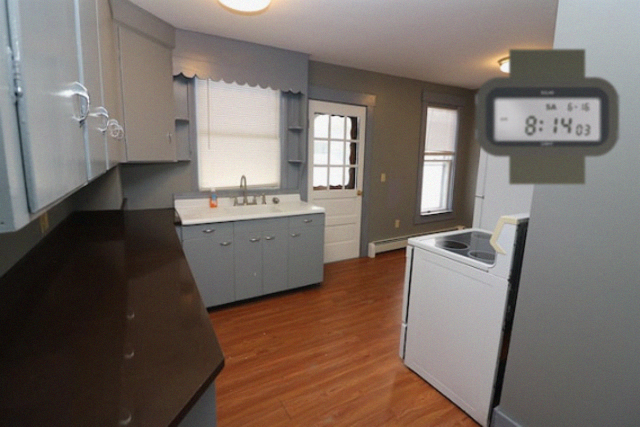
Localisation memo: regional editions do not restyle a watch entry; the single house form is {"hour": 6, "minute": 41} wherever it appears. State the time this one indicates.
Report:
{"hour": 8, "minute": 14}
